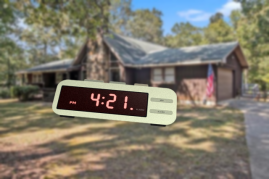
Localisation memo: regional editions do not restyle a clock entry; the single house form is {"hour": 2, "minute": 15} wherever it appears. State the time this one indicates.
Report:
{"hour": 4, "minute": 21}
